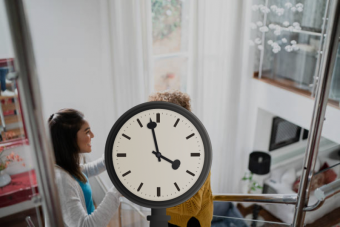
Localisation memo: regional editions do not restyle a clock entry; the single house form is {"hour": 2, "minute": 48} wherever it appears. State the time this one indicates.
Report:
{"hour": 3, "minute": 58}
